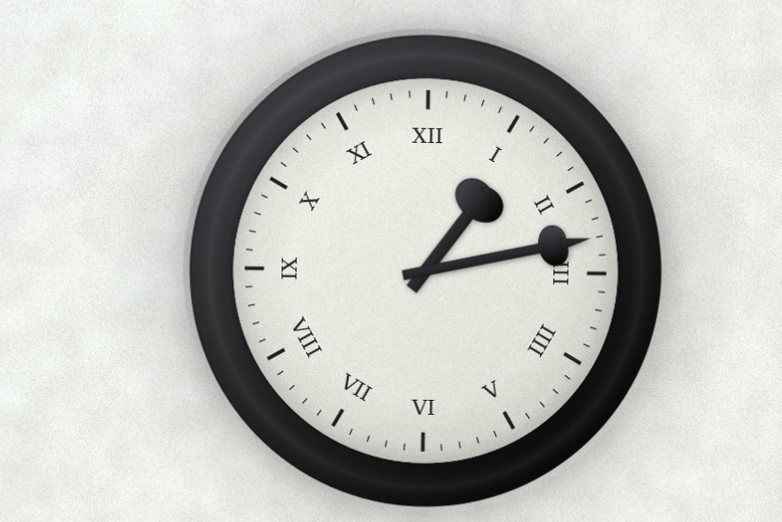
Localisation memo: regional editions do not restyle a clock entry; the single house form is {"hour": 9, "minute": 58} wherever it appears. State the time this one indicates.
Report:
{"hour": 1, "minute": 13}
